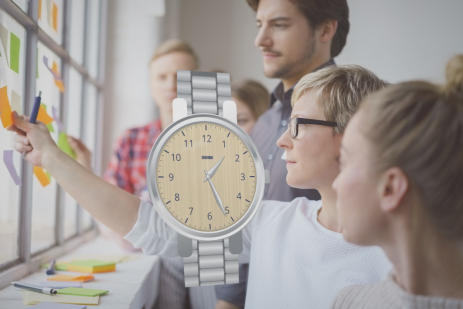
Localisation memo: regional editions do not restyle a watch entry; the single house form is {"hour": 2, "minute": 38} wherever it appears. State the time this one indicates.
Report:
{"hour": 1, "minute": 26}
